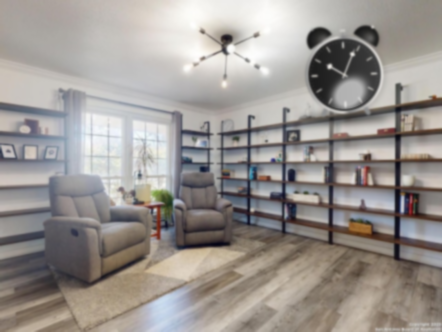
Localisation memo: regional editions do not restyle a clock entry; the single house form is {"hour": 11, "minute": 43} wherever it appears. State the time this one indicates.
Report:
{"hour": 10, "minute": 4}
